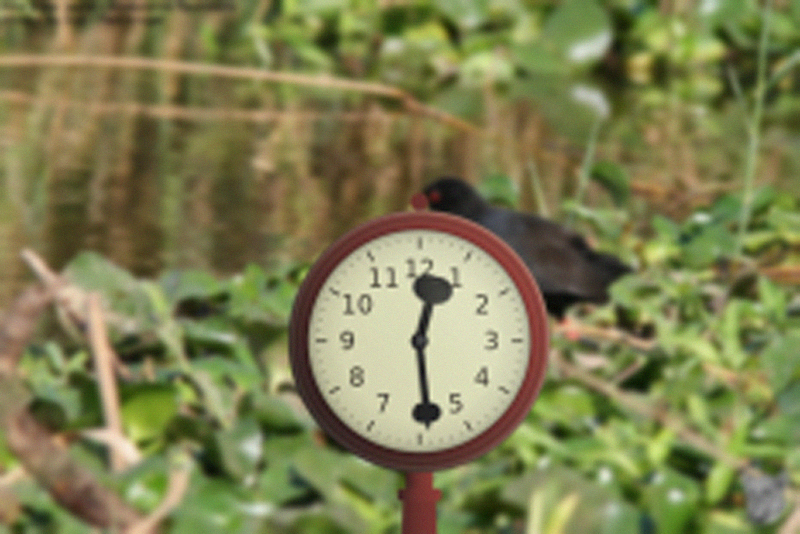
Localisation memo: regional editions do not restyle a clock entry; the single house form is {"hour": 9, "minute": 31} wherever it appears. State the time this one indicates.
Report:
{"hour": 12, "minute": 29}
